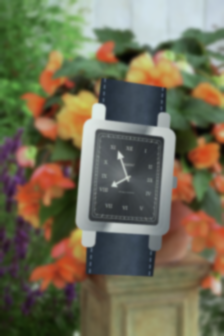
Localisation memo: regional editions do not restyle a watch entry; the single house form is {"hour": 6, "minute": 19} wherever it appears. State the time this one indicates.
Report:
{"hour": 7, "minute": 56}
